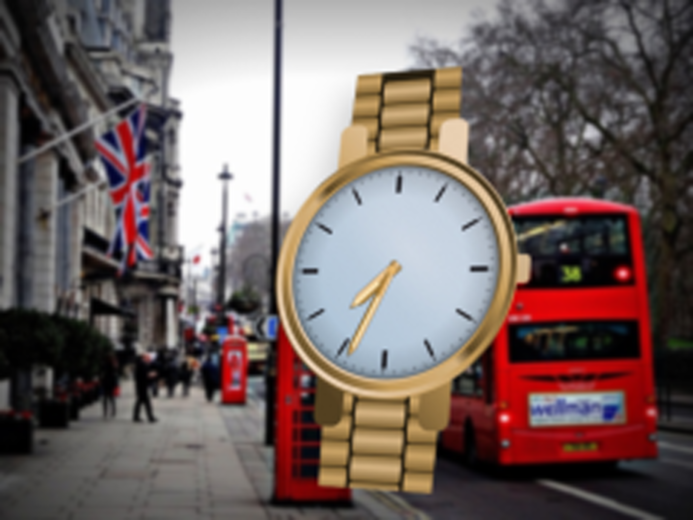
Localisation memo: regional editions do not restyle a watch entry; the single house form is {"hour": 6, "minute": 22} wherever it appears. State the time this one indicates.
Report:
{"hour": 7, "minute": 34}
